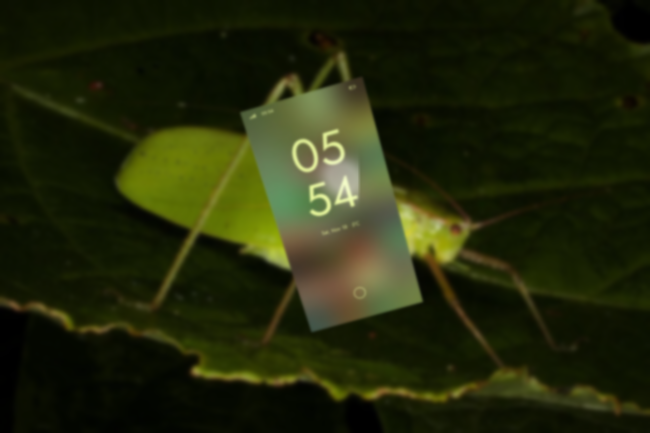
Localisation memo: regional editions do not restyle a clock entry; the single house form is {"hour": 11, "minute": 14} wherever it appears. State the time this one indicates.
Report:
{"hour": 5, "minute": 54}
